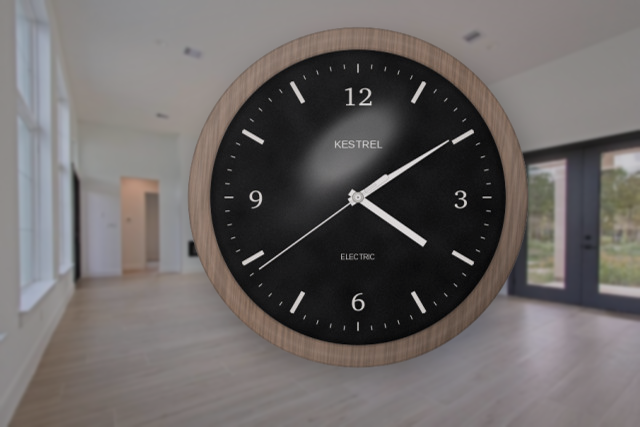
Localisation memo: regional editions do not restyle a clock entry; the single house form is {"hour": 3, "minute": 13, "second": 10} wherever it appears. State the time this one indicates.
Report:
{"hour": 4, "minute": 9, "second": 39}
